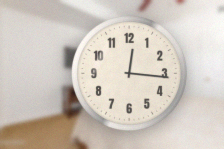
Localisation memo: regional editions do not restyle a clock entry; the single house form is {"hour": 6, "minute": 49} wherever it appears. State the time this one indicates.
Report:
{"hour": 12, "minute": 16}
